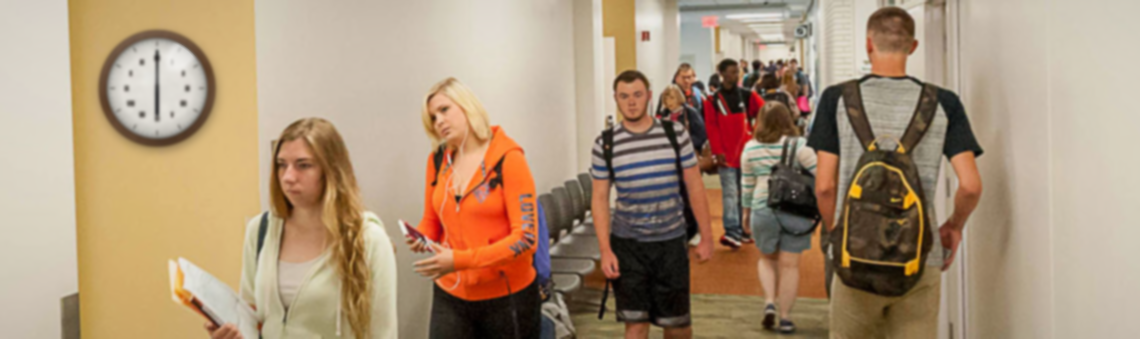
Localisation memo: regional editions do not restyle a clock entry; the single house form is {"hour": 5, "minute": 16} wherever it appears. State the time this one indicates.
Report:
{"hour": 6, "minute": 0}
